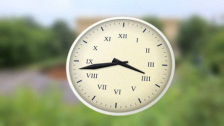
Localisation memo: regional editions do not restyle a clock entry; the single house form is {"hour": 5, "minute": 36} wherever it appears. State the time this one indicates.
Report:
{"hour": 3, "minute": 43}
